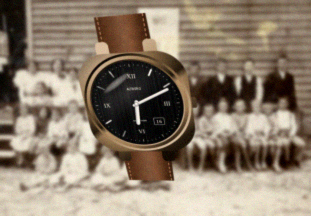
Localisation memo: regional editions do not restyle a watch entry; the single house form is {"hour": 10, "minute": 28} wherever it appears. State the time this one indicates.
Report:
{"hour": 6, "minute": 11}
